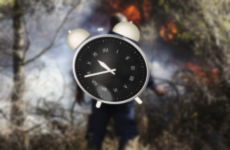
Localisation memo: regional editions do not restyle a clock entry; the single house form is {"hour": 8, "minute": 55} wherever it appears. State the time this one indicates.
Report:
{"hour": 10, "minute": 44}
